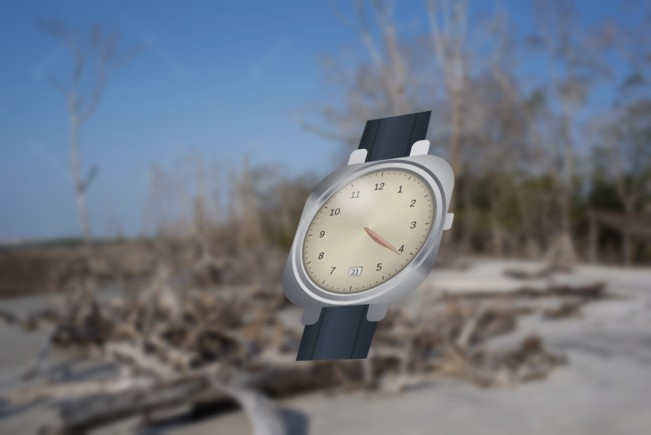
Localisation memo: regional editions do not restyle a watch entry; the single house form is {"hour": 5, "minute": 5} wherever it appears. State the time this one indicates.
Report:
{"hour": 4, "minute": 21}
